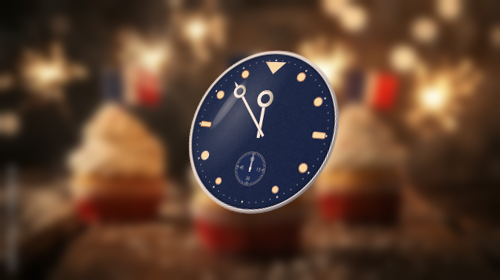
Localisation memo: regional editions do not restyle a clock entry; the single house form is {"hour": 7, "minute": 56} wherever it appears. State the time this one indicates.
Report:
{"hour": 11, "minute": 53}
